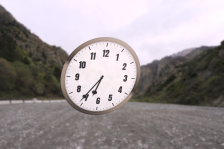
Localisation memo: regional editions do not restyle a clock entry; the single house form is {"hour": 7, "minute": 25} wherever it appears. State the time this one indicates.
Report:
{"hour": 6, "minute": 36}
